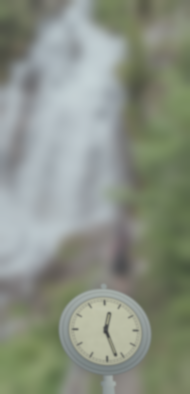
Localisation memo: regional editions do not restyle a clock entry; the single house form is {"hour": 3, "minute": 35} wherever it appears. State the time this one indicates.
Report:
{"hour": 12, "minute": 27}
